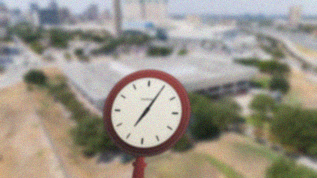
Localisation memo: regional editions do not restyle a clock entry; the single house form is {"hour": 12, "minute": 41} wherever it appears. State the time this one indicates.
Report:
{"hour": 7, "minute": 5}
